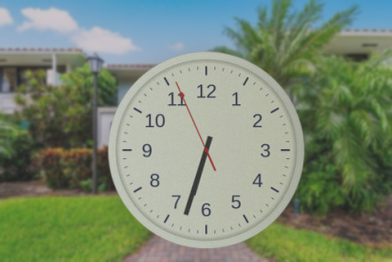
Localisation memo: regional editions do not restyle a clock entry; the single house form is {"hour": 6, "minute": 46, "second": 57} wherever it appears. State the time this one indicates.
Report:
{"hour": 6, "minute": 32, "second": 56}
